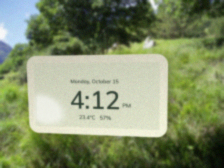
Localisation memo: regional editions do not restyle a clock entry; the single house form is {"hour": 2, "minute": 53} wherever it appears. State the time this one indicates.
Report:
{"hour": 4, "minute": 12}
